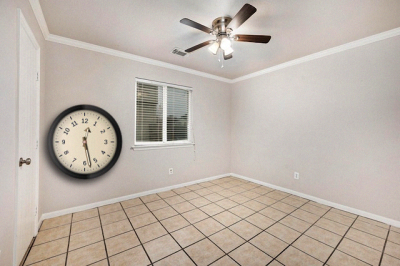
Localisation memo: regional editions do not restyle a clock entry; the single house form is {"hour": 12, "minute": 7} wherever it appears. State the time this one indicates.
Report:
{"hour": 12, "minute": 28}
